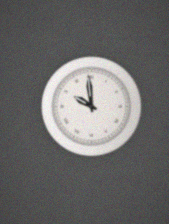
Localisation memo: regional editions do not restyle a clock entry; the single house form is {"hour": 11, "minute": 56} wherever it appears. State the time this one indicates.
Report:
{"hour": 9, "minute": 59}
